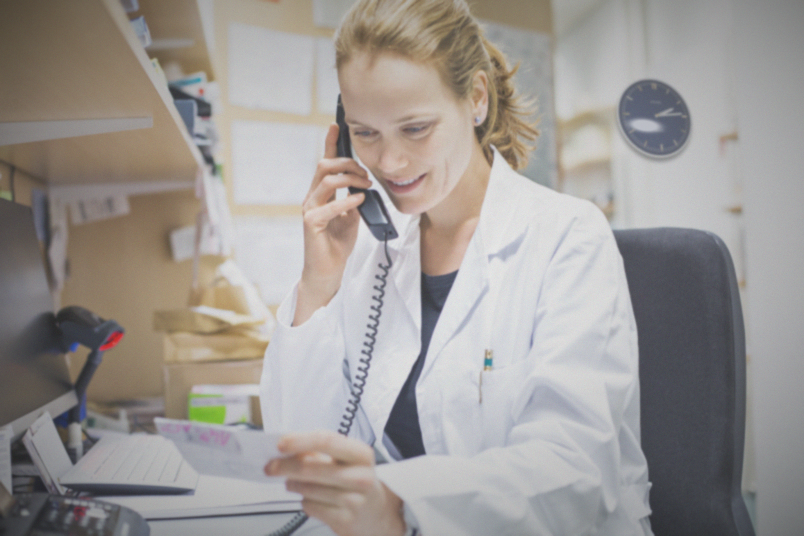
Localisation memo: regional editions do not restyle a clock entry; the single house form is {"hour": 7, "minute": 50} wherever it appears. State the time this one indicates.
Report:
{"hour": 2, "minute": 14}
